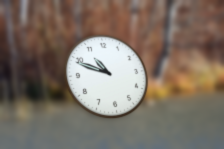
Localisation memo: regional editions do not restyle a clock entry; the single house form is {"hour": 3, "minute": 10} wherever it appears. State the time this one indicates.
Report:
{"hour": 10, "minute": 49}
